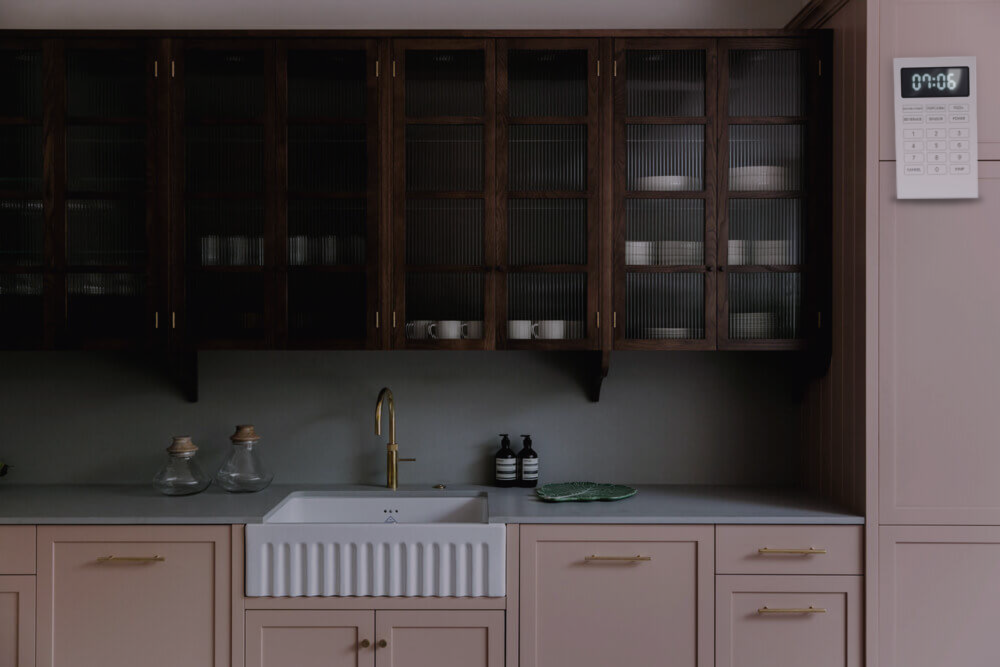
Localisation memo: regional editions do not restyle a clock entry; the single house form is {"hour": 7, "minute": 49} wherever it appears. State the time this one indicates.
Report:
{"hour": 7, "minute": 6}
